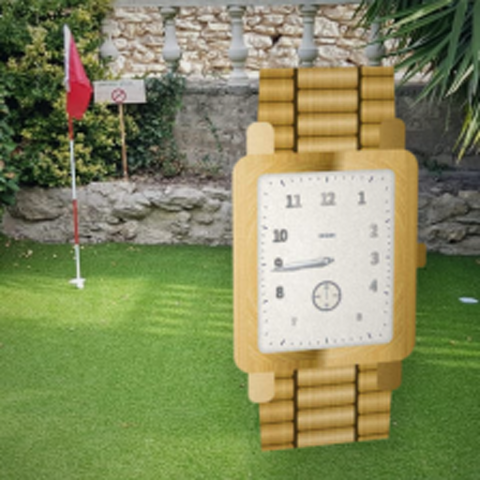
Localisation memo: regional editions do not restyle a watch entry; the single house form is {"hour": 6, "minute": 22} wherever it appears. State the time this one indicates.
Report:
{"hour": 8, "minute": 44}
